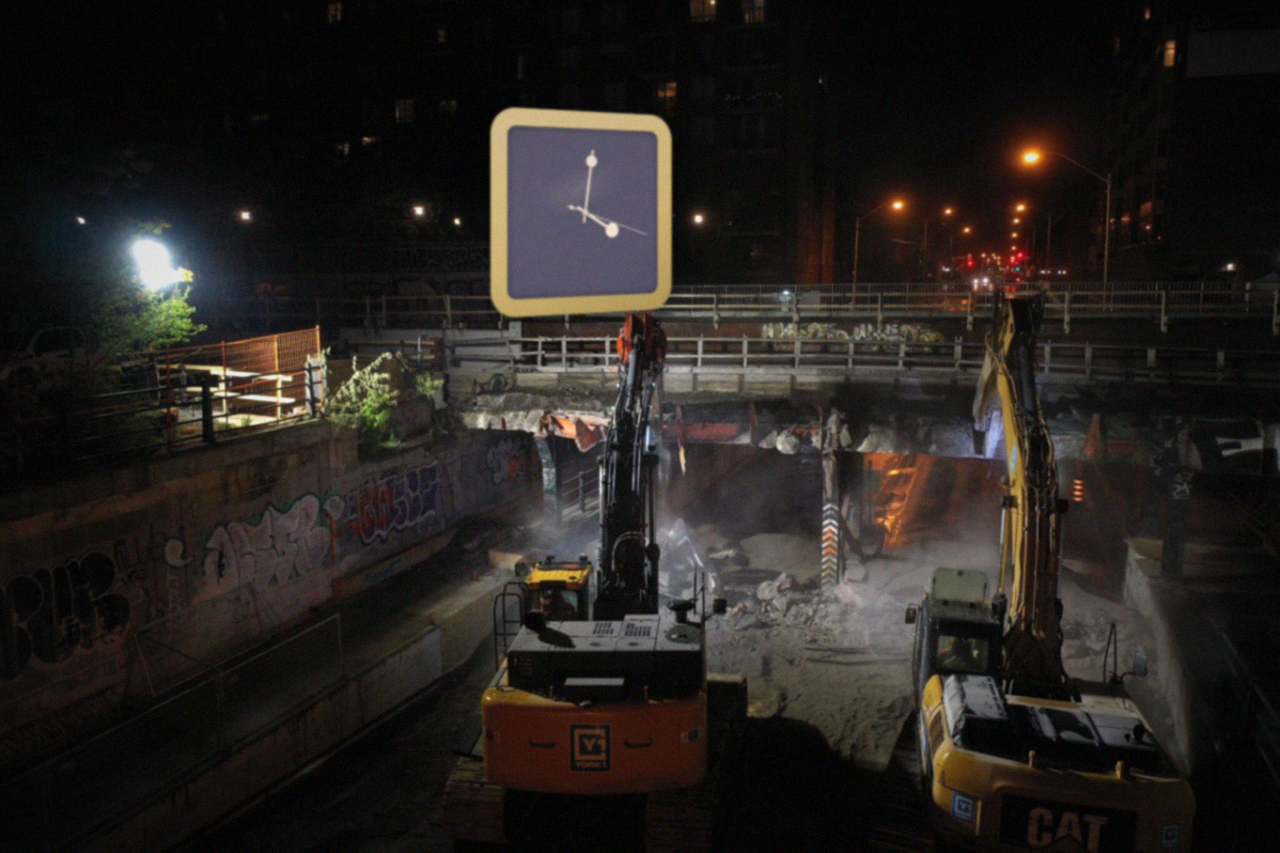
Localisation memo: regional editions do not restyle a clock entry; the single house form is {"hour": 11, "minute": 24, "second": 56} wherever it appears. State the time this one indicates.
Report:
{"hour": 4, "minute": 1, "second": 18}
